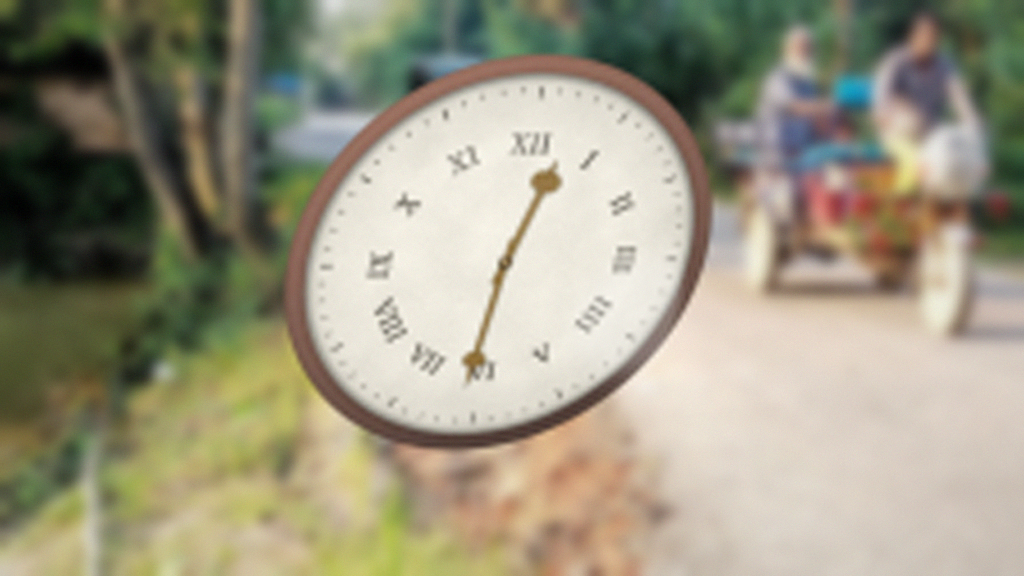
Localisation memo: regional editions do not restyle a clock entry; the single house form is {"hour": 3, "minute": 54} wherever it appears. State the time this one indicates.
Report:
{"hour": 12, "minute": 31}
